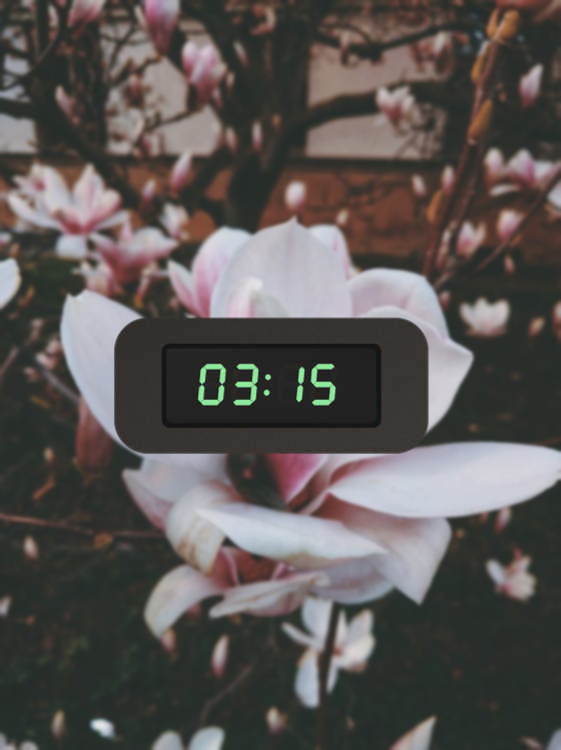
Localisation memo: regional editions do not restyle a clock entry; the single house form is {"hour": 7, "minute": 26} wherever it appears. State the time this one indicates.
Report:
{"hour": 3, "minute": 15}
